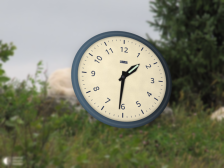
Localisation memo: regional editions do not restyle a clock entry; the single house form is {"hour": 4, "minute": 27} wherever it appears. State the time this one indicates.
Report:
{"hour": 1, "minute": 31}
